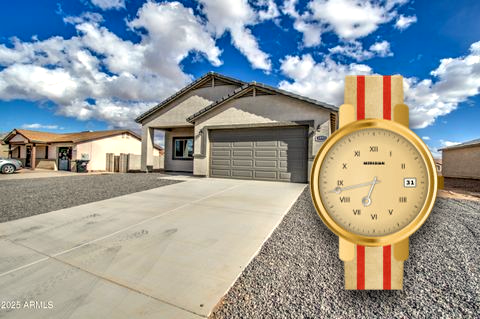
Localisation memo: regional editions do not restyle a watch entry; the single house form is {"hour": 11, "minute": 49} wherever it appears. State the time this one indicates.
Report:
{"hour": 6, "minute": 43}
